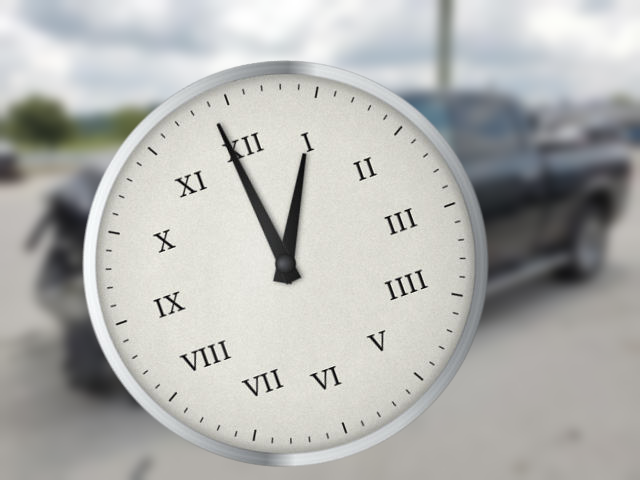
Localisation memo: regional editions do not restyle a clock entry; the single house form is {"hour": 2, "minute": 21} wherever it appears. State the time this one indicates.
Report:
{"hour": 12, "minute": 59}
